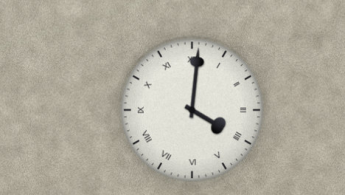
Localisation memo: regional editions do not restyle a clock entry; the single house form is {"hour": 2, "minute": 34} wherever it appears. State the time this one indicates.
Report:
{"hour": 4, "minute": 1}
